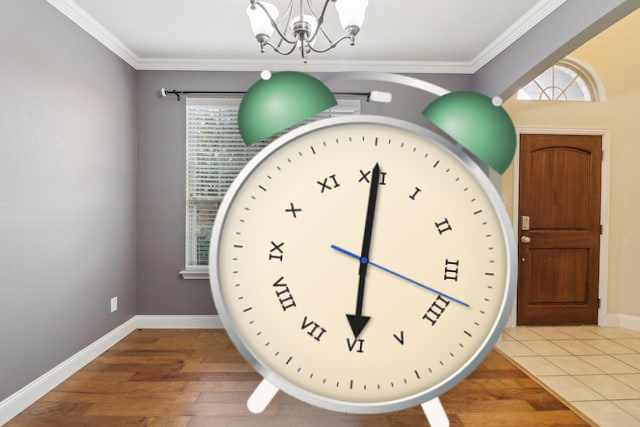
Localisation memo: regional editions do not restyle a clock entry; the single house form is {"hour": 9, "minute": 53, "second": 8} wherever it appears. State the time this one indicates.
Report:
{"hour": 6, "minute": 0, "second": 18}
